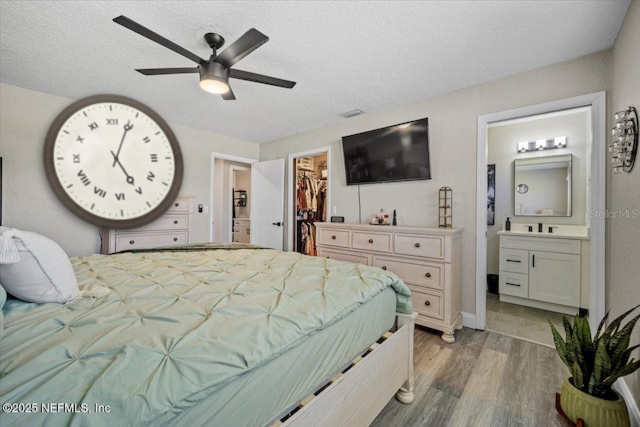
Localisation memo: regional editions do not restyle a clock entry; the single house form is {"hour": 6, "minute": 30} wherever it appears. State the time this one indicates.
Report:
{"hour": 5, "minute": 4}
